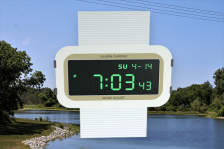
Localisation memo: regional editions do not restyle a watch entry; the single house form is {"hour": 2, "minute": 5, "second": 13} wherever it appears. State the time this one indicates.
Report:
{"hour": 7, "minute": 3, "second": 43}
